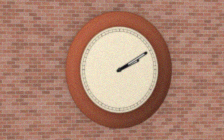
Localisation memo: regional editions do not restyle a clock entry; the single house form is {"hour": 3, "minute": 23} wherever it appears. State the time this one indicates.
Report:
{"hour": 2, "minute": 10}
